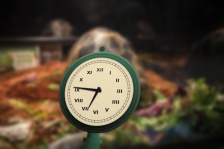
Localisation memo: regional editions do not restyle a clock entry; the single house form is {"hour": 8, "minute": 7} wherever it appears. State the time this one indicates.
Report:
{"hour": 6, "minute": 46}
